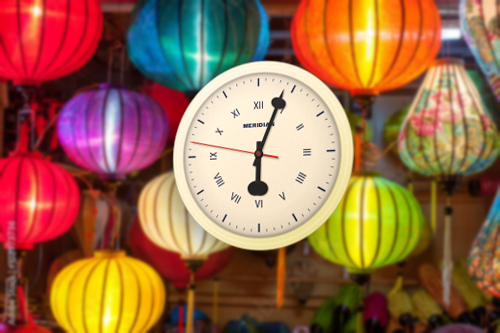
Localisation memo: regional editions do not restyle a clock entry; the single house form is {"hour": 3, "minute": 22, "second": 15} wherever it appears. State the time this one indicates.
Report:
{"hour": 6, "minute": 3, "second": 47}
